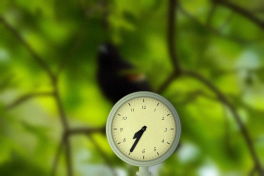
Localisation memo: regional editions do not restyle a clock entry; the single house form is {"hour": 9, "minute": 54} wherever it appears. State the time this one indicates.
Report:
{"hour": 7, "minute": 35}
